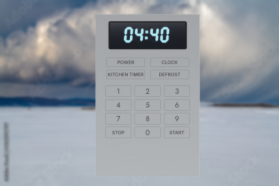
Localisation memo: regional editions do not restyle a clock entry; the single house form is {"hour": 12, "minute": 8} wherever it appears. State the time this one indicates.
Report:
{"hour": 4, "minute": 40}
